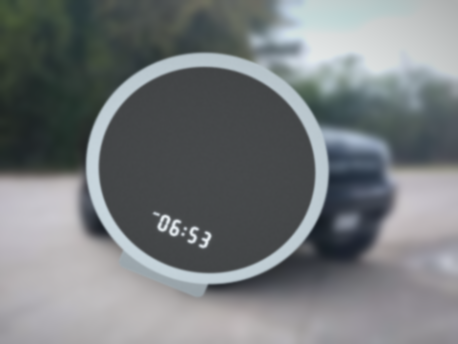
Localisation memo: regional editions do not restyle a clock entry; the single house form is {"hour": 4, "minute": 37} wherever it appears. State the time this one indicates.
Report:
{"hour": 6, "minute": 53}
